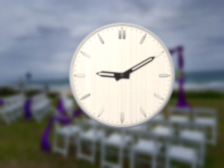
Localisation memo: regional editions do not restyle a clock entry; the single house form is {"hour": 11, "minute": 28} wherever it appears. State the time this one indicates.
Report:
{"hour": 9, "minute": 10}
